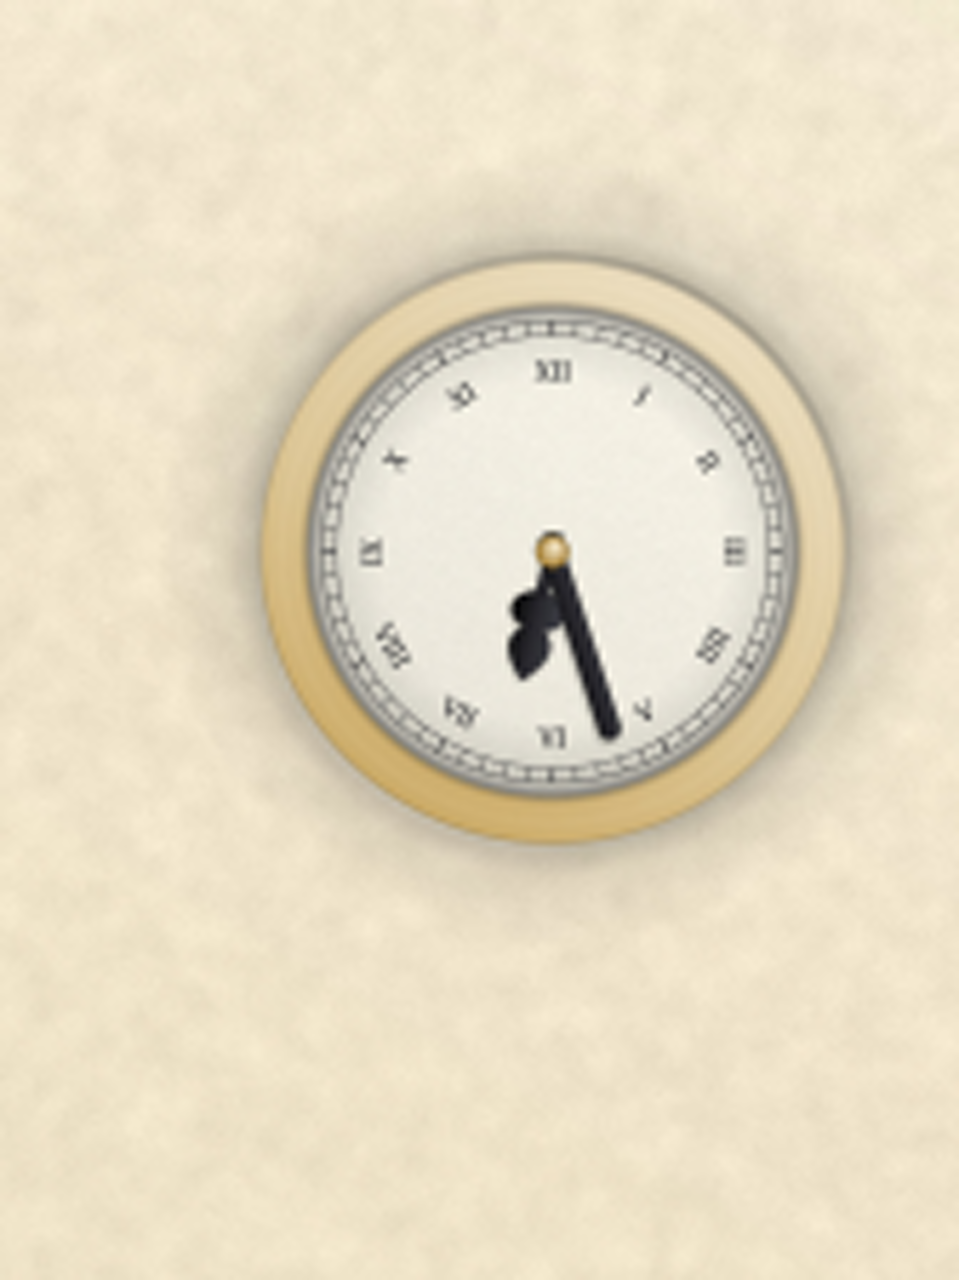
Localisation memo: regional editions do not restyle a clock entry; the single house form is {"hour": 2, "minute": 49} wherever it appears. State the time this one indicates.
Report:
{"hour": 6, "minute": 27}
